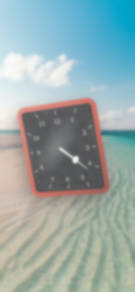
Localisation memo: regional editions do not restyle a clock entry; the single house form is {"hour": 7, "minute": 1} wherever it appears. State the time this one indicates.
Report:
{"hour": 4, "minute": 22}
